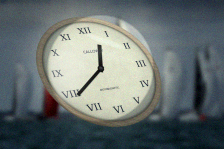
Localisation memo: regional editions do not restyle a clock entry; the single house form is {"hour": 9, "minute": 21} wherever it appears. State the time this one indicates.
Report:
{"hour": 12, "minute": 39}
